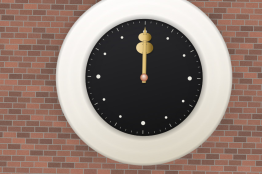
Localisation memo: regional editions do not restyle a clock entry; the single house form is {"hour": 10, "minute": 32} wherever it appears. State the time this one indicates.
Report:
{"hour": 12, "minute": 0}
